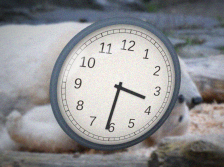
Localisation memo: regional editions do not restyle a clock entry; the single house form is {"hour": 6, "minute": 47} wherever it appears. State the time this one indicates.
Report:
{"hour": 3, "minute": 31}
